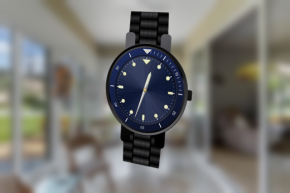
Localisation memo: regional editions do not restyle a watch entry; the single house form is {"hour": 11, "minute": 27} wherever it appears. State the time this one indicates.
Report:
{"hour": 12, "minute": 33}
